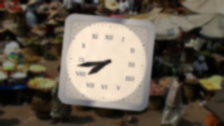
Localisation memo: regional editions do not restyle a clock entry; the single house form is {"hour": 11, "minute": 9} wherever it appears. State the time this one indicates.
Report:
{"hour": 7, "minute": 43}
